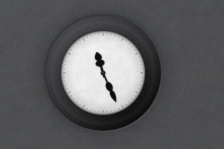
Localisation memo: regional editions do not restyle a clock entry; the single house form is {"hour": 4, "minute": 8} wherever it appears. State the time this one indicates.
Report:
{"hour": 11, "minute": 26}
